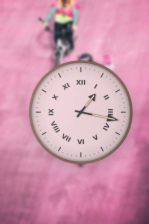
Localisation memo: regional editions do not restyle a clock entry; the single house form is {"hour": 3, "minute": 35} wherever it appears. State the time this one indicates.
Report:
{"hour": 1, "minute": 17}
